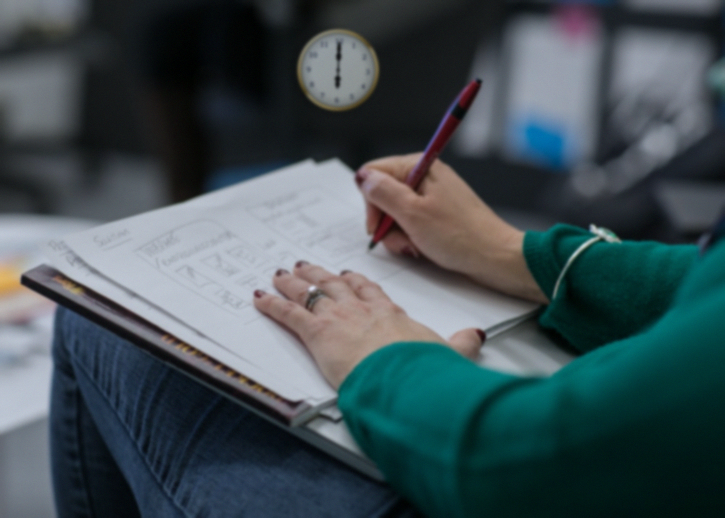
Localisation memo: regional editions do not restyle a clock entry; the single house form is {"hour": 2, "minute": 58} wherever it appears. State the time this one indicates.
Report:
{"hour": 6, "minute": 0}
